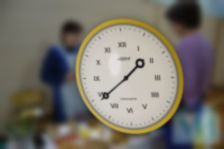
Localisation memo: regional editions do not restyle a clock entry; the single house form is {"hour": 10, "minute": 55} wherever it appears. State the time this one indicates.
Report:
{"hour": 1, "minute": 39}
